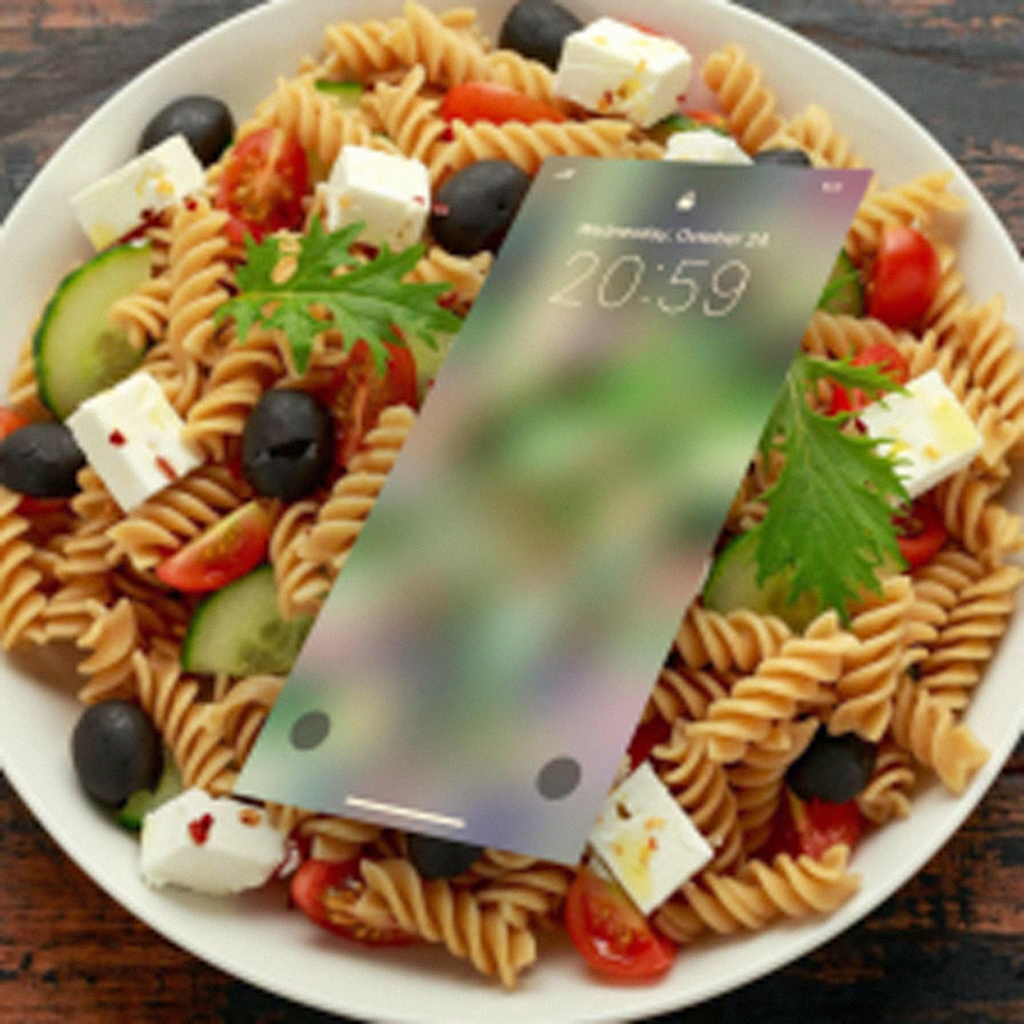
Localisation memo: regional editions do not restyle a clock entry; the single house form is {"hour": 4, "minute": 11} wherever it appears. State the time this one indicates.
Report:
{"hour": 20, "minute": 59}
